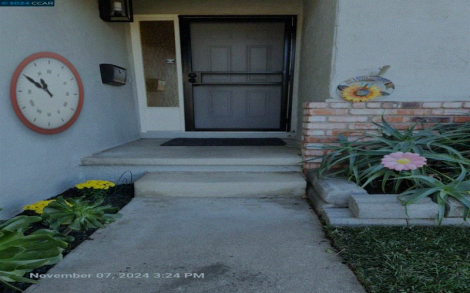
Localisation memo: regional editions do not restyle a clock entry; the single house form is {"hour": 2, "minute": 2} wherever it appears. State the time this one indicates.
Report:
{"hour": 10, "minute": 50}
